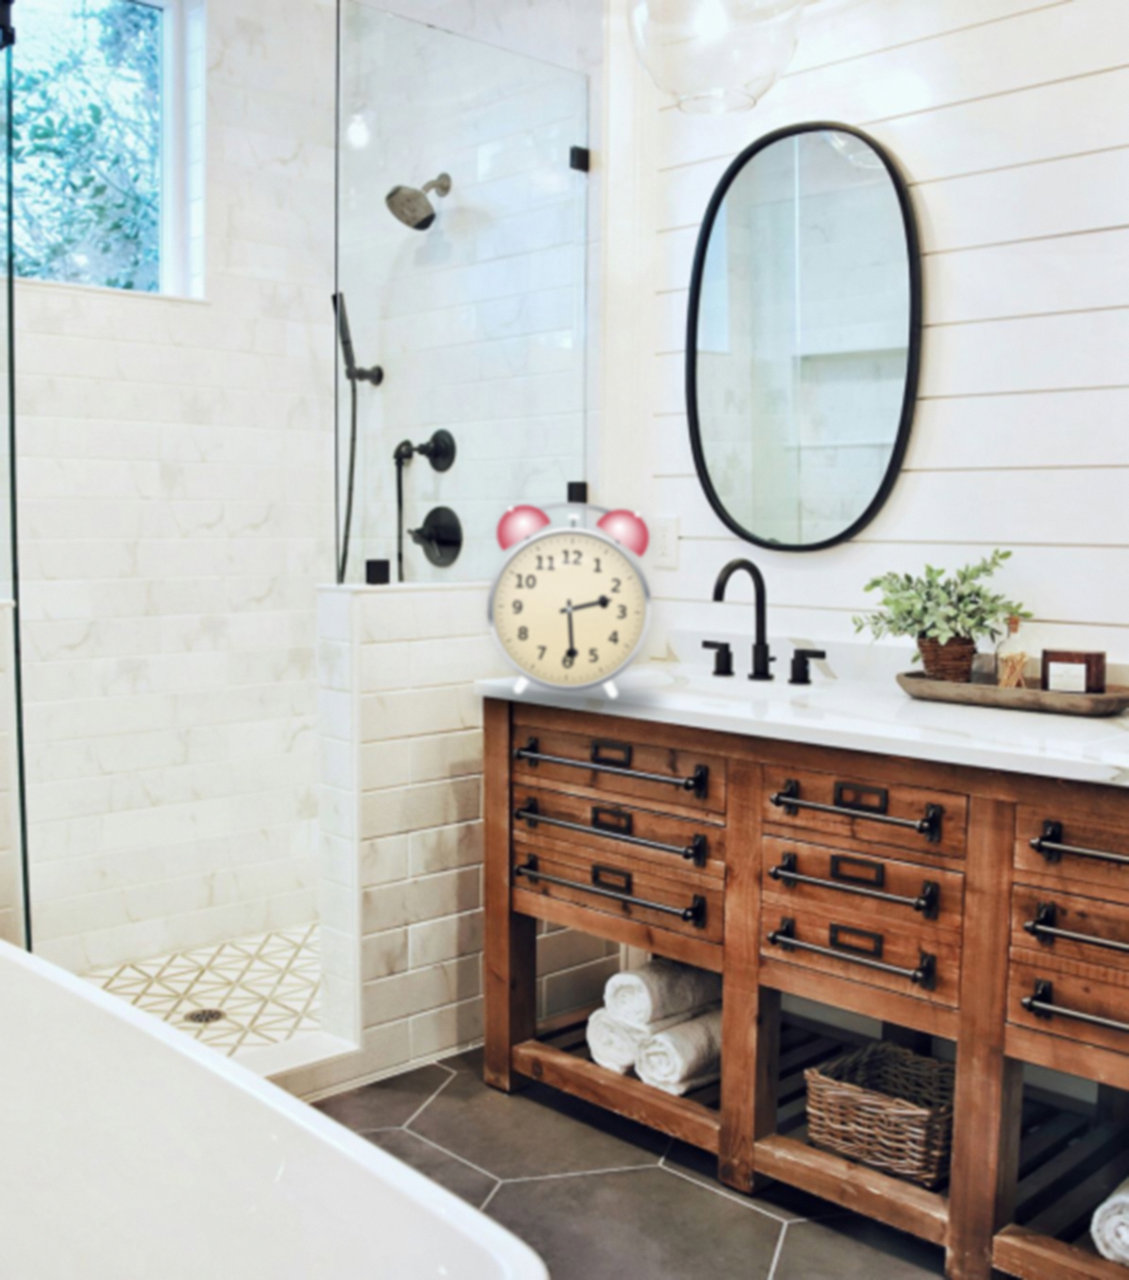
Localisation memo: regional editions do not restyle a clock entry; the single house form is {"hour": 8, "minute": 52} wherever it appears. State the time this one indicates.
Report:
{"hour": 2, "minute": 29}
